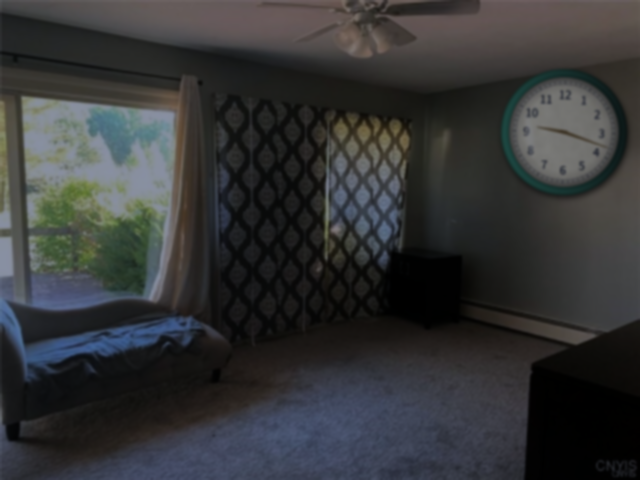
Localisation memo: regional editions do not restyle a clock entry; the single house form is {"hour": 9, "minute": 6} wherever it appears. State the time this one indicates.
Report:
{"hour": 9, "minute": 18}
